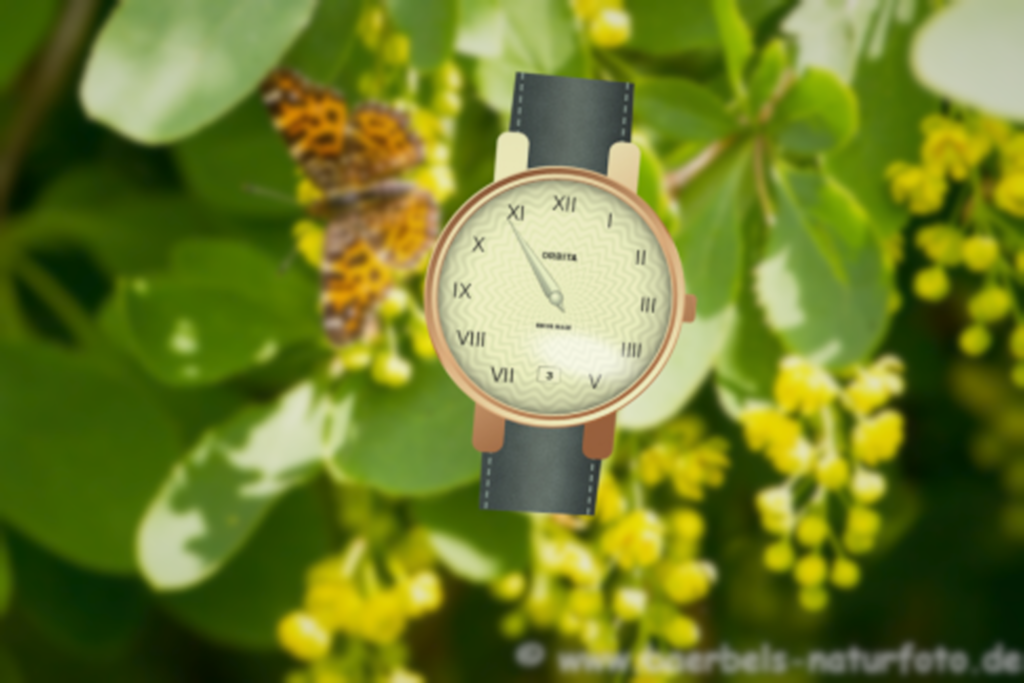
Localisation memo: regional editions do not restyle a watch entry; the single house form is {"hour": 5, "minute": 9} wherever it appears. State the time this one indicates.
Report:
{"hour": 10, "minute": 54}
